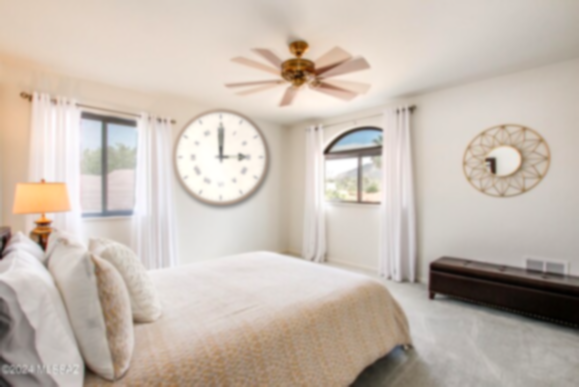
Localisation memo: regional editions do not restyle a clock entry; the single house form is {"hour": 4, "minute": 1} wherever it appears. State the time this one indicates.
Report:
{"hour": 3, "minute": 0}
